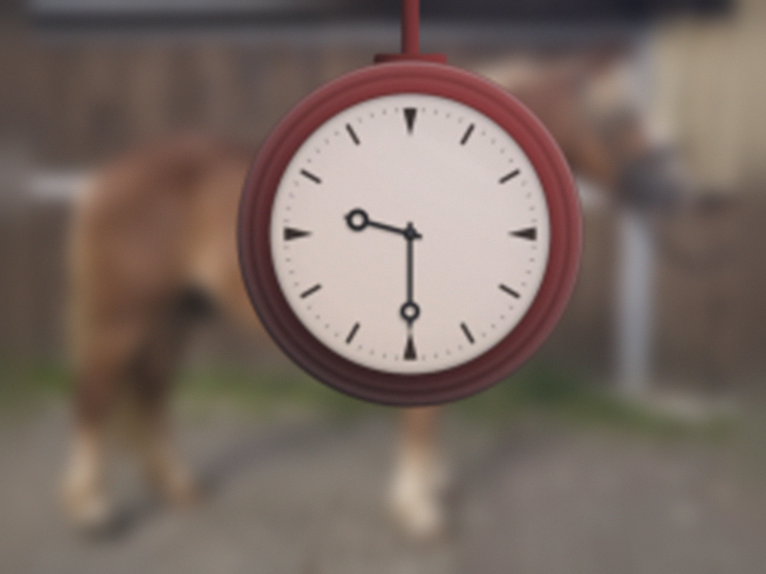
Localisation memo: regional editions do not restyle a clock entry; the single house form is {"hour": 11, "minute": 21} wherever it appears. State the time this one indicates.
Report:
{"hour": 9, "minute": 30}
